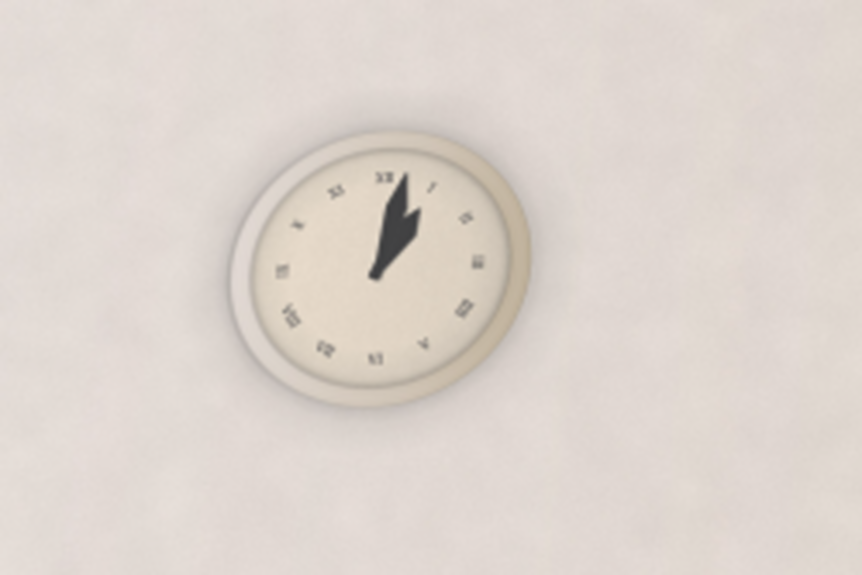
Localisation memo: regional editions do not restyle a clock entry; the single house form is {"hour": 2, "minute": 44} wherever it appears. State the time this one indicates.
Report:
{"hour": 1, "minute": 2}
